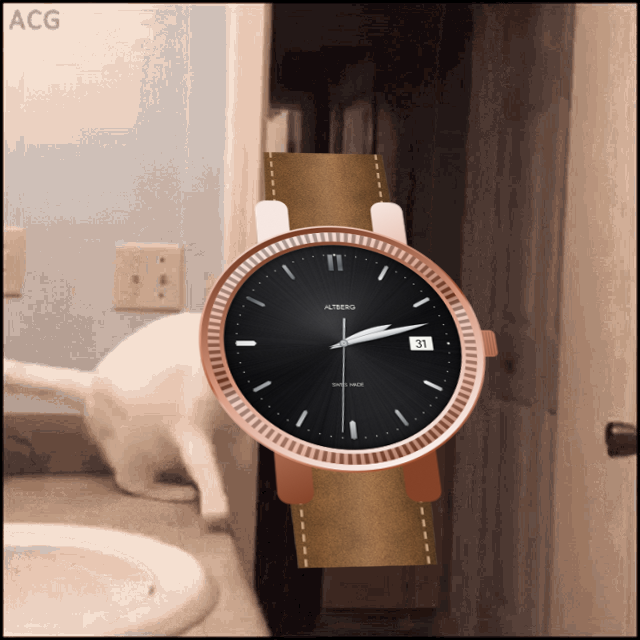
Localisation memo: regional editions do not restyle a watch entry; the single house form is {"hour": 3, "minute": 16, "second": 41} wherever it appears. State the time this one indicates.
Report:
{"hour": 2, "minute": 12, "second": 31}
